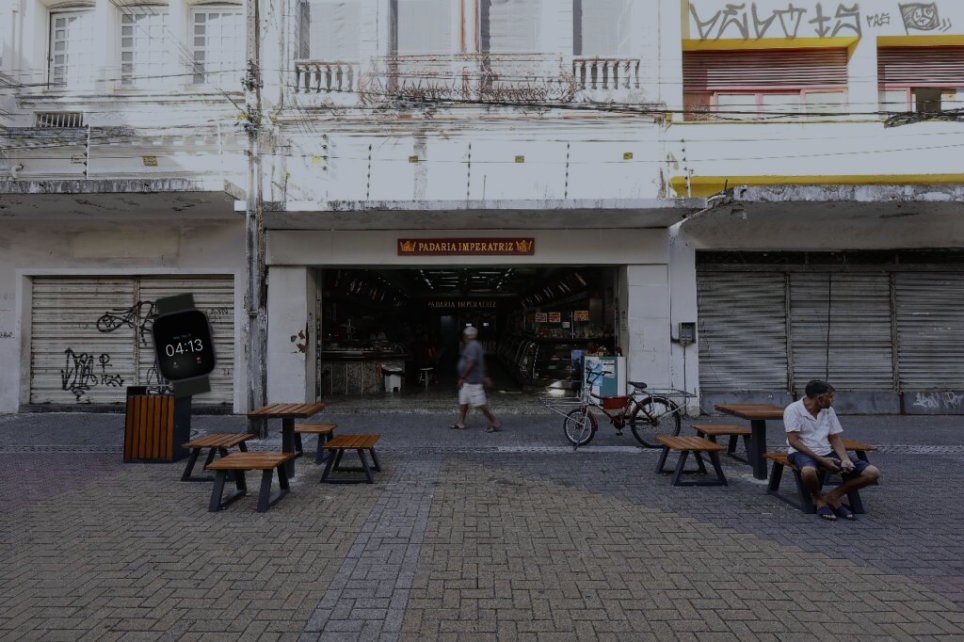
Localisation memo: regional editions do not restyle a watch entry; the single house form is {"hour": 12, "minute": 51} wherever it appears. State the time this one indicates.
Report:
{"hour": 4, "minute": 13}
